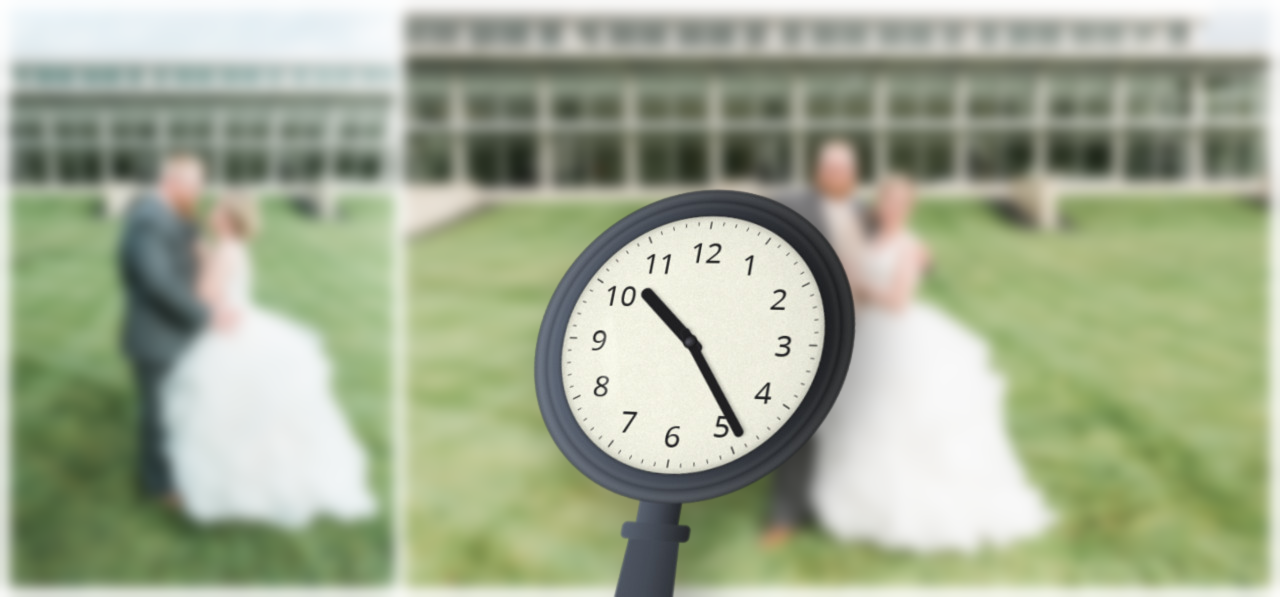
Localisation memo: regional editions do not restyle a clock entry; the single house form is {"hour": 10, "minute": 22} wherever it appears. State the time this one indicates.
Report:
{"hour": 10, "minute": 24}
